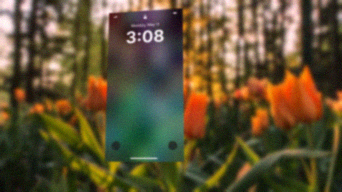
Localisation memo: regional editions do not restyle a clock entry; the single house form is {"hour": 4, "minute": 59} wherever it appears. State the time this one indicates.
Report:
{"hour": 3, "minute": 8}
